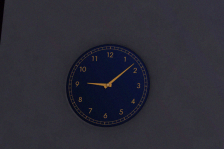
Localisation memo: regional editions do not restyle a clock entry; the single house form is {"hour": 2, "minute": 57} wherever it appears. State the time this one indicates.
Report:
{"hour": 9, "minute": 8}
